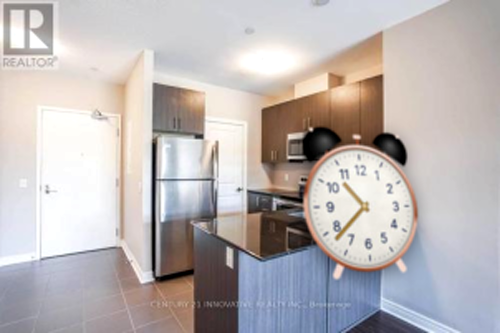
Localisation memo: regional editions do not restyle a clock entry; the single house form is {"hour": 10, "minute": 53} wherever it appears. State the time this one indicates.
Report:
{"hour": 10, "minute": 38}
